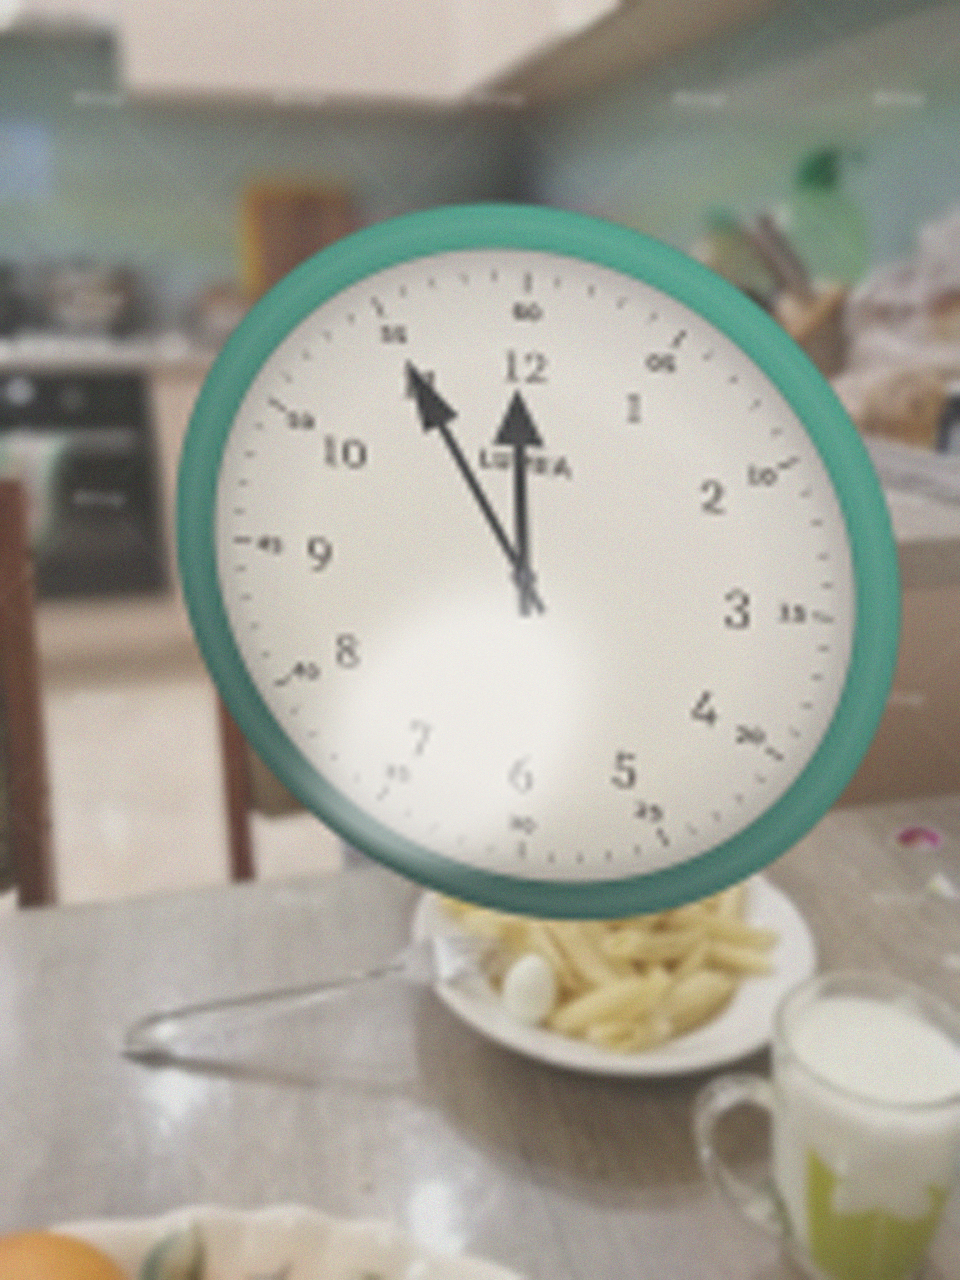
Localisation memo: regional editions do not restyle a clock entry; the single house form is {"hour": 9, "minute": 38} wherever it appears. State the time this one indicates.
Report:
{"hour": 11, "minute": 55}
